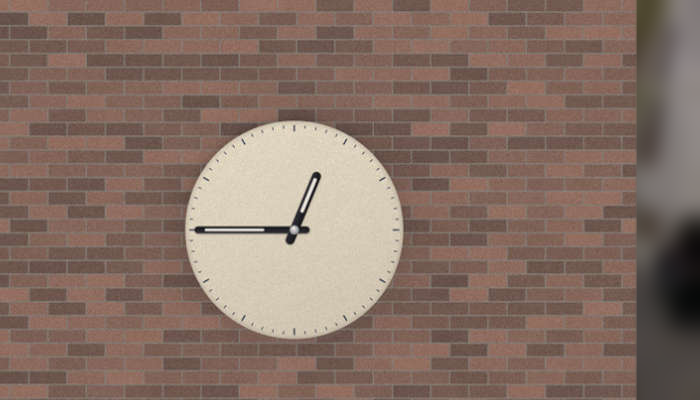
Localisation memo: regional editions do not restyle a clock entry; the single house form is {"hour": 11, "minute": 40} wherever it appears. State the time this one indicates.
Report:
{"hour": 12, "minute": 45}
